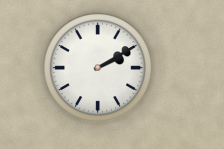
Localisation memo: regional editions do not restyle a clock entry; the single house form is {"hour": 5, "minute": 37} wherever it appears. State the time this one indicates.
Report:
{"hour": 2, "minute": 10}
